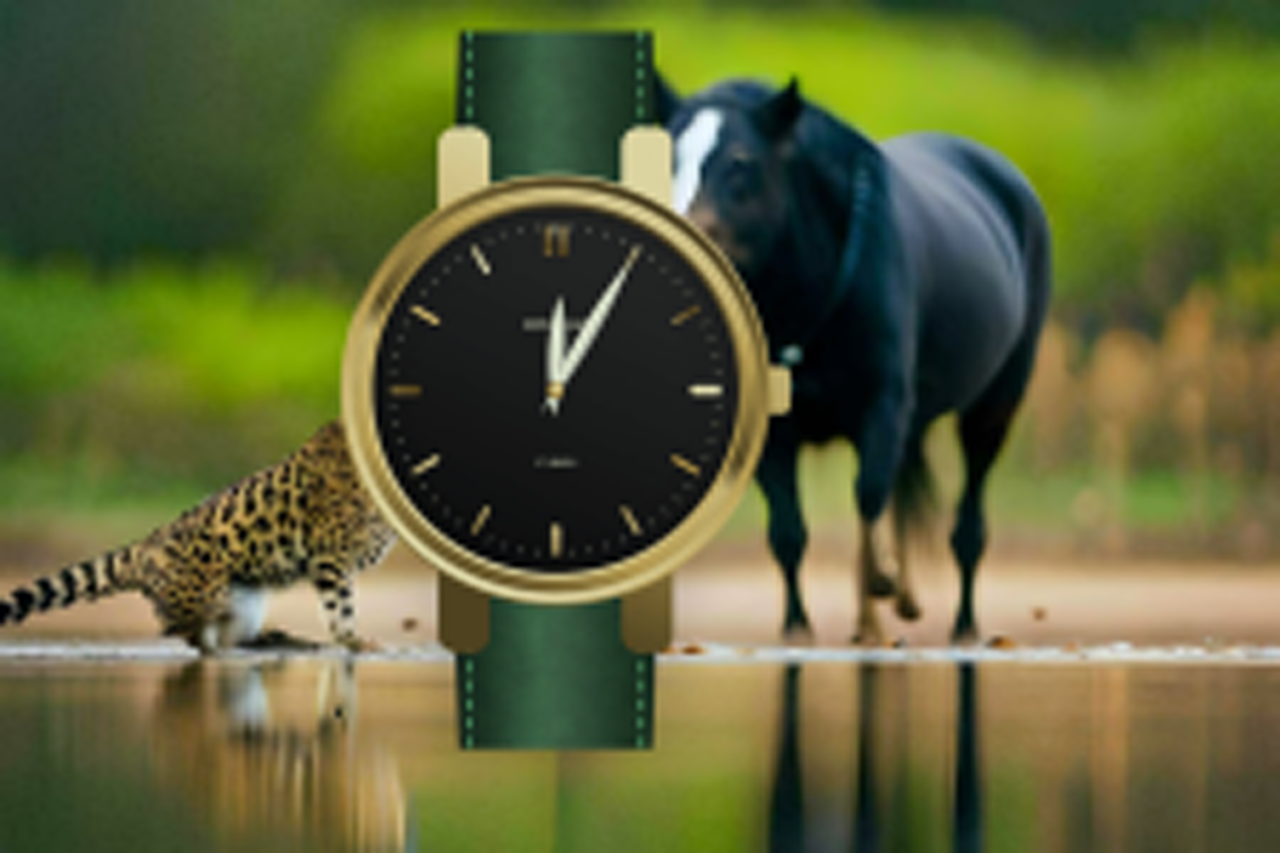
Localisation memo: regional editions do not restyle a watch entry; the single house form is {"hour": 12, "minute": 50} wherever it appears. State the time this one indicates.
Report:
{"hour": 12, "minute": 5}
